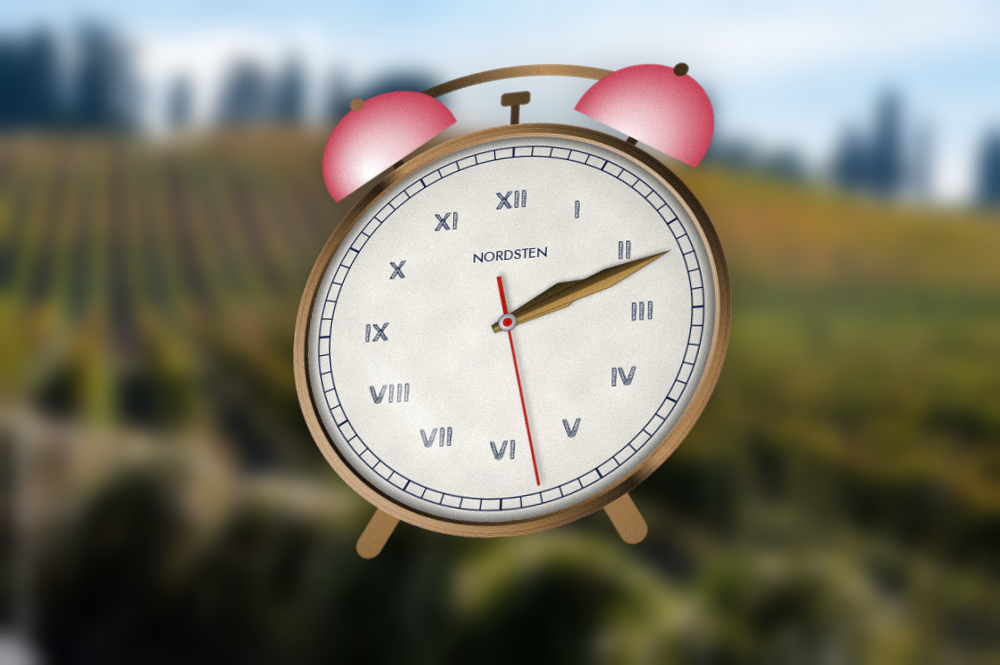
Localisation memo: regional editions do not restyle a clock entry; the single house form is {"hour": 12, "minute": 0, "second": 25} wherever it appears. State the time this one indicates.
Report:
{"hour": 2, "minute": 11, "second": 28}
